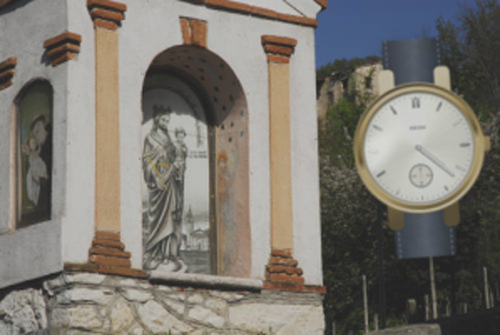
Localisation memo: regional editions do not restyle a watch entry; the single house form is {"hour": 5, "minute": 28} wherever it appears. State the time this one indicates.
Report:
{"hour": 4, "minute": 22}
